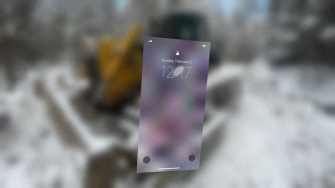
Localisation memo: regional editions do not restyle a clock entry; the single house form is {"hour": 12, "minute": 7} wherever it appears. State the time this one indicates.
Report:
{"hour": 12, "minute": 17}
